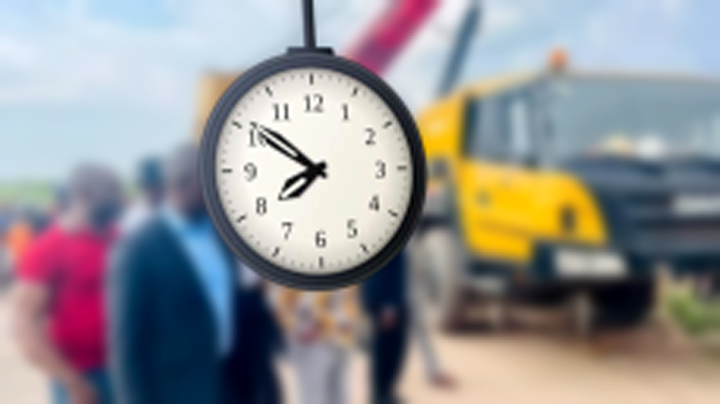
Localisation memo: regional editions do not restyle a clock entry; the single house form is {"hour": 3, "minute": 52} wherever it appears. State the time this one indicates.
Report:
{"hour": 7, "minute": 51}
